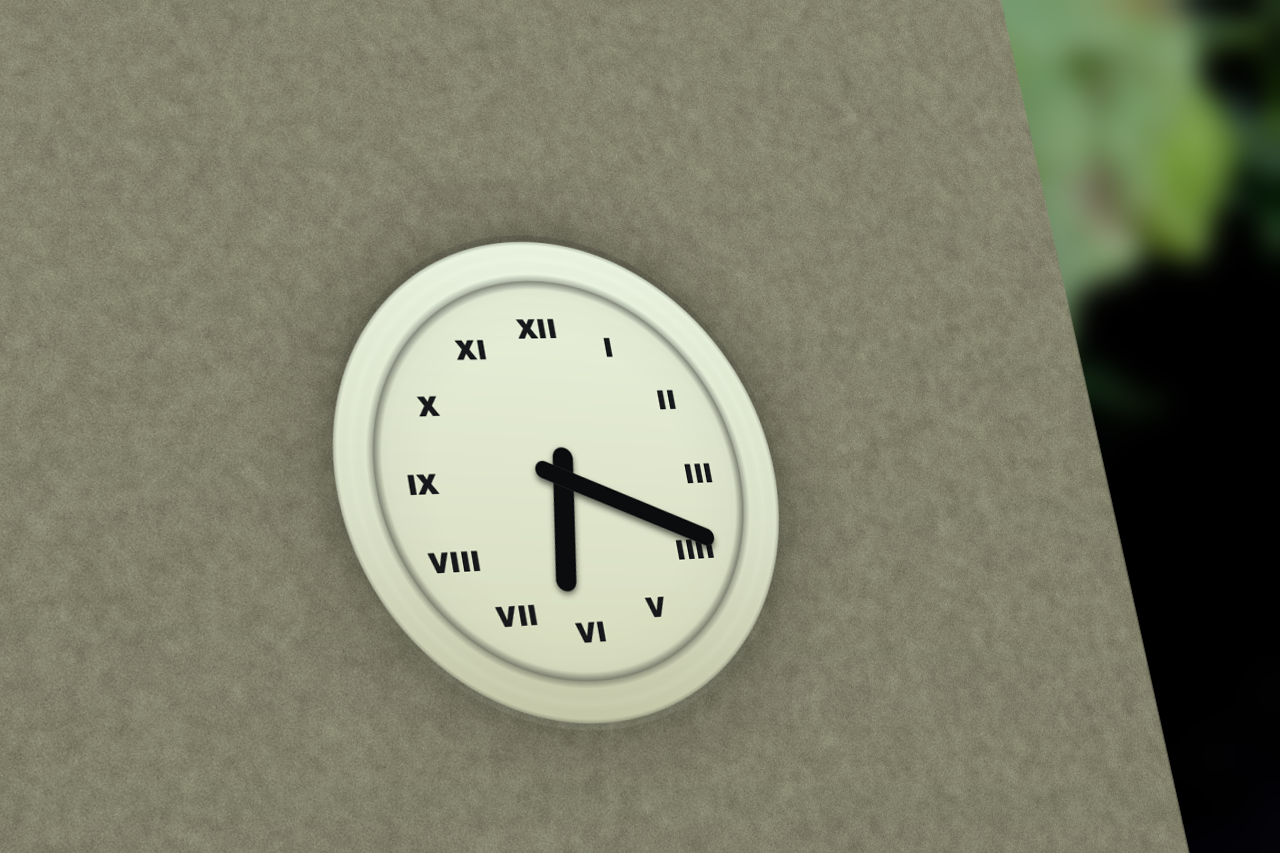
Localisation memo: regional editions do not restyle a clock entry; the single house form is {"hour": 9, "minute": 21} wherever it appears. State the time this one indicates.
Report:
{"hour": 6, "minute": 19}
